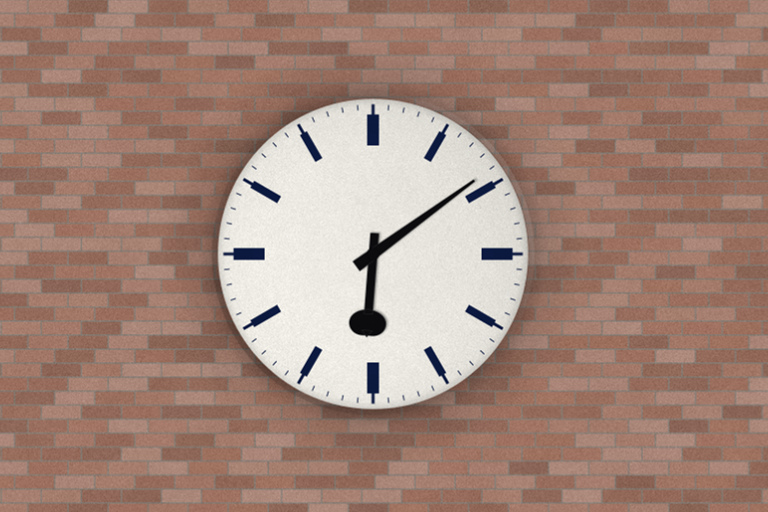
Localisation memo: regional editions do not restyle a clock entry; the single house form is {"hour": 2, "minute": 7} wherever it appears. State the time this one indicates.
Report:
{"hour": 6, "minute": 9}
